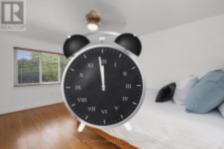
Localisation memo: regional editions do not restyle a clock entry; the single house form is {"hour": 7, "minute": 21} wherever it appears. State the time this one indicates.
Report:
{"hour": 11, "minute": 59}
